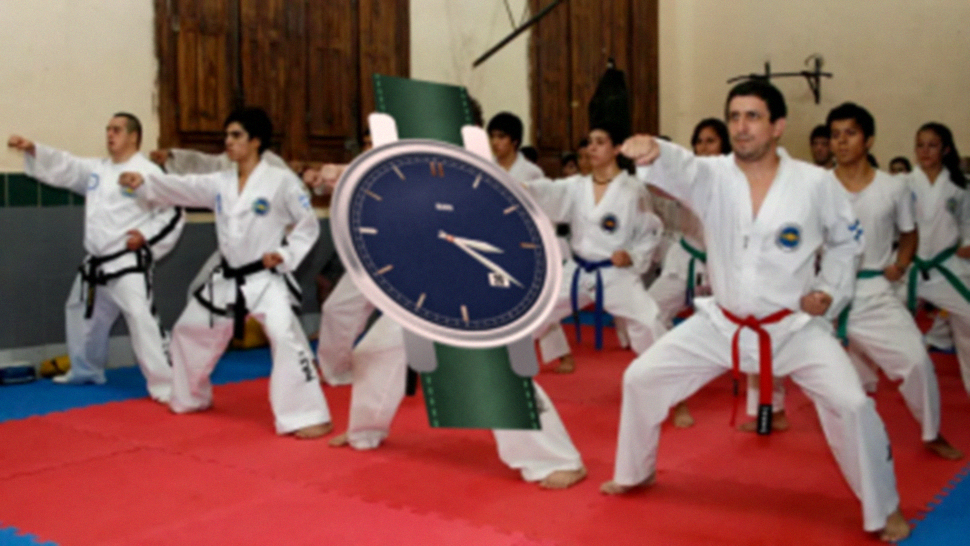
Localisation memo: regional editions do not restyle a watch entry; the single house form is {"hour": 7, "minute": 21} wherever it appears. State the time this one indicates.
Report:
{"hour": 3, "minute": 21}
